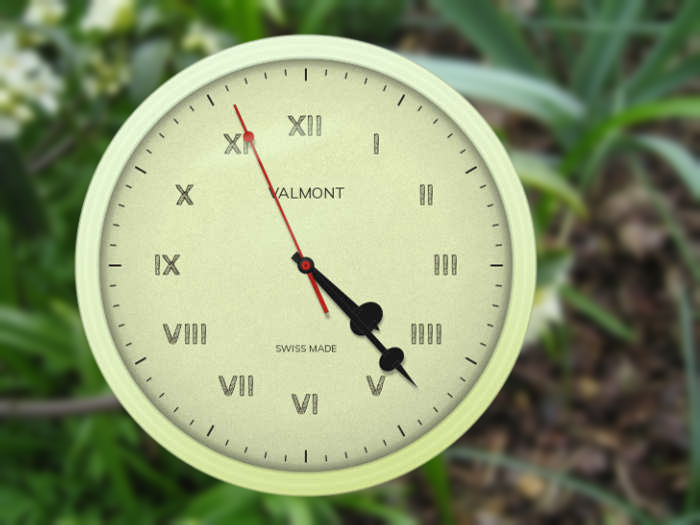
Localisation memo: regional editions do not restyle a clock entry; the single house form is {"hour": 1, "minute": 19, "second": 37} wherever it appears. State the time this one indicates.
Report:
{"hour": 4, "minute": 22, "second": 56}
